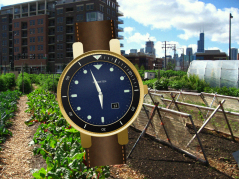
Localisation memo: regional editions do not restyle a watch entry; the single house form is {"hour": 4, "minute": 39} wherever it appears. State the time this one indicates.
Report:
{"hour": 5, "minute": 57}
